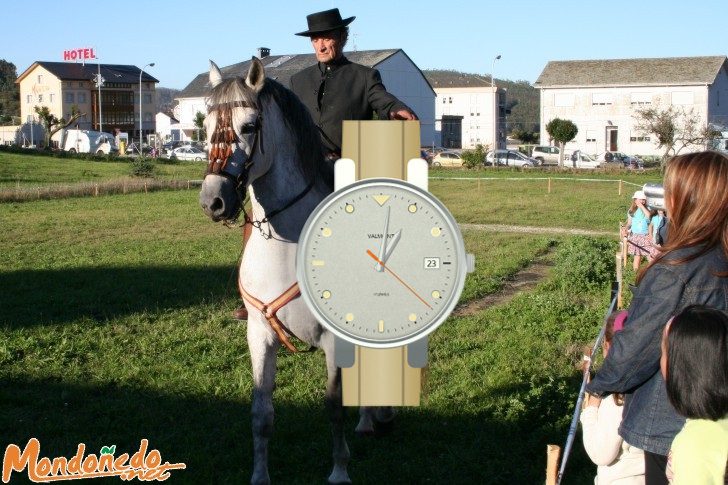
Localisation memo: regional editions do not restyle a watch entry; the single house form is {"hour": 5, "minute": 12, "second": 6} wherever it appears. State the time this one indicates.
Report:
{"hour": 1, "minute": 1, "second": 22}
